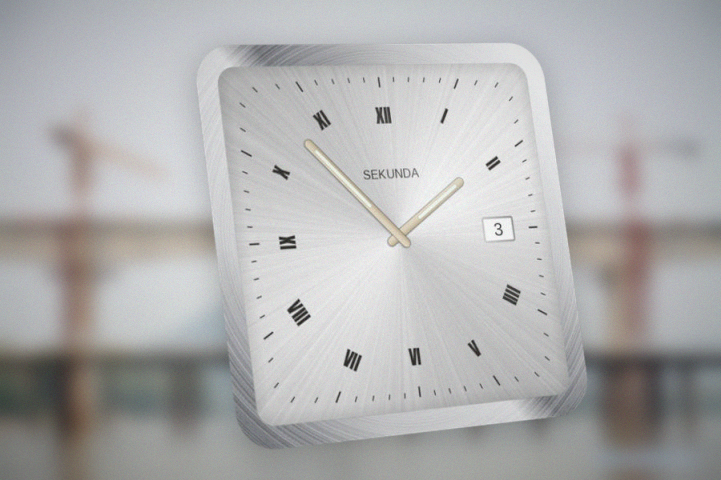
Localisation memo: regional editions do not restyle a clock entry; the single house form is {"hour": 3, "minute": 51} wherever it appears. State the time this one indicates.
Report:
{"hour": 1, "minute": 53}
